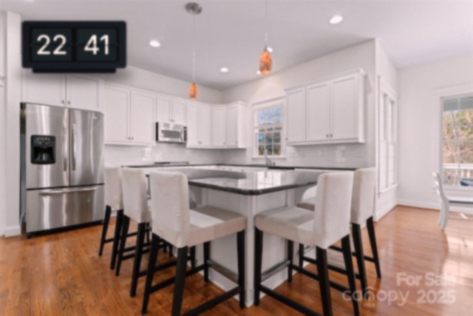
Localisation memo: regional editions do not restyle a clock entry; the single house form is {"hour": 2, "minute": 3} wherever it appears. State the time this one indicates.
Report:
{"hour": 22, "minute": 41}
